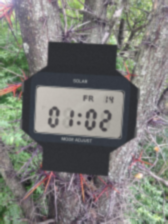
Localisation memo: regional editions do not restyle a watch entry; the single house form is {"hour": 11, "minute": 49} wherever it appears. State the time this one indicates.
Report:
{"hour": 1, "minute": 2}
